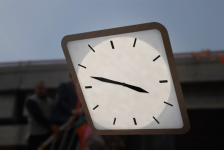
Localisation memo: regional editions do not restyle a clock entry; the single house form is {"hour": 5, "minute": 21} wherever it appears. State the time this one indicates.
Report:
{"hour": 3, "minute": 48}
